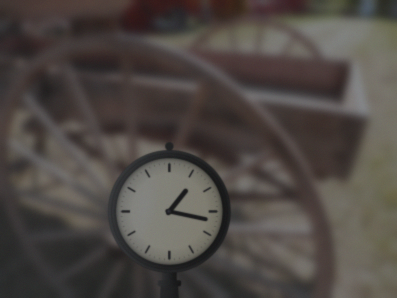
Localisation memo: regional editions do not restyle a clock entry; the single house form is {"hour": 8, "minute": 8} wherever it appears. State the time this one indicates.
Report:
{"hour": 1, "minute": 17}
